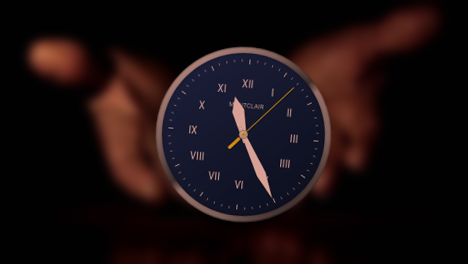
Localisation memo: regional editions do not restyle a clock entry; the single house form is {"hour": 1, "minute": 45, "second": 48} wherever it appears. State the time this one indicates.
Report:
{"hour": 11, "minute": 25, "second": 7}
